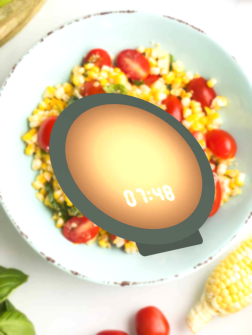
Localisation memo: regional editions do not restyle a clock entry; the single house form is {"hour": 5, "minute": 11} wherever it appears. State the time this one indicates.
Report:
{"hour": 7, "minute": 48}
